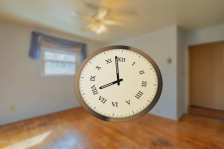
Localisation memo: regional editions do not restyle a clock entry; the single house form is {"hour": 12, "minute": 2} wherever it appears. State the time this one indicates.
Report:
{"hour": 7, "minute": 58}
